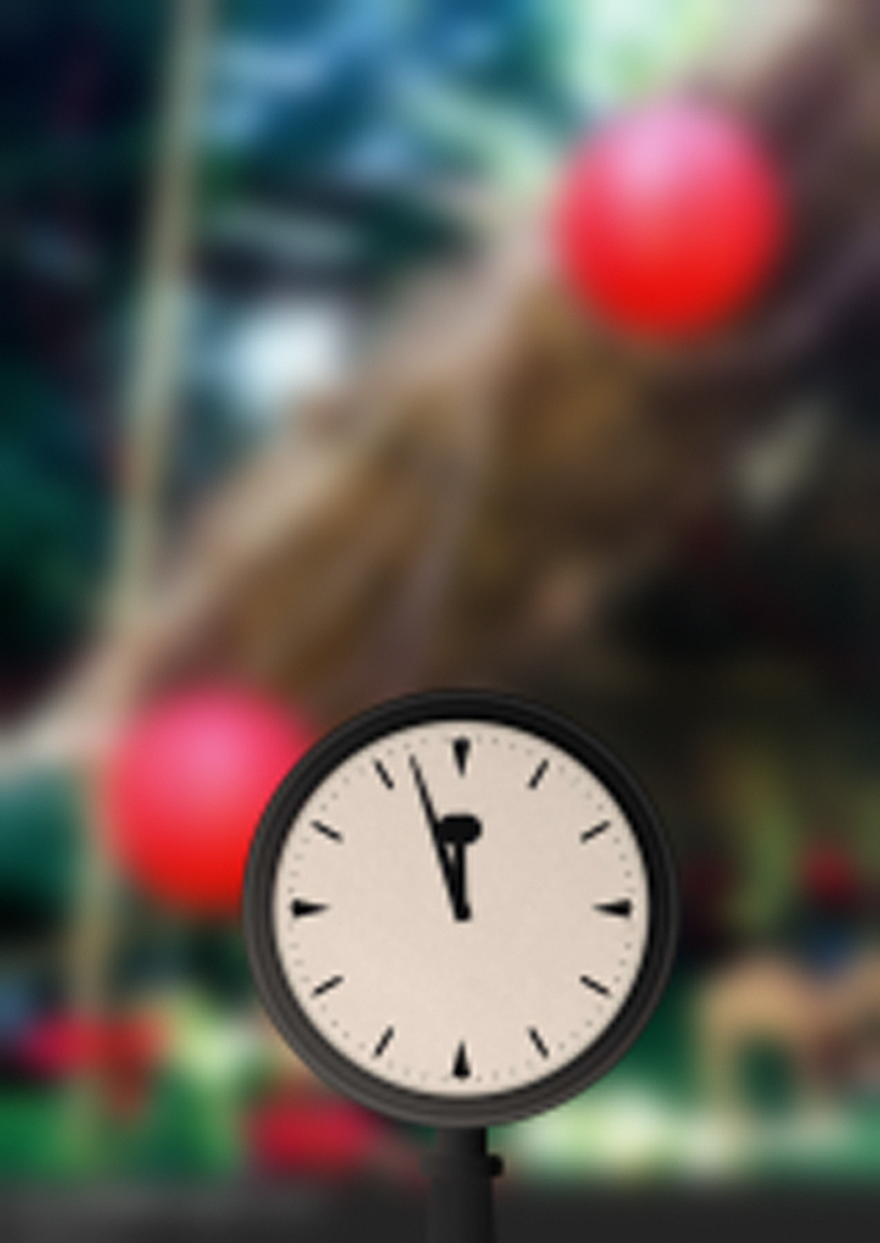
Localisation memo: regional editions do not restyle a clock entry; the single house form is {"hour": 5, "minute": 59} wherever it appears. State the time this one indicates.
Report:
{"hour": 11, "minute": 57}
